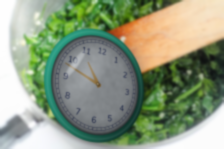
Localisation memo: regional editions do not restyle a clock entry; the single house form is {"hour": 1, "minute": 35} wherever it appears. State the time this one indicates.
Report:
{"hour": 10, "minute": 48}
